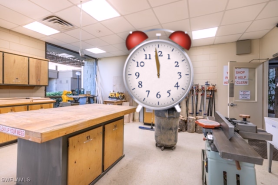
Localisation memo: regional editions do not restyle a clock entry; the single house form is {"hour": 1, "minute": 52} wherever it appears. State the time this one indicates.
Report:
{"hour": 11, "minute": 59}
